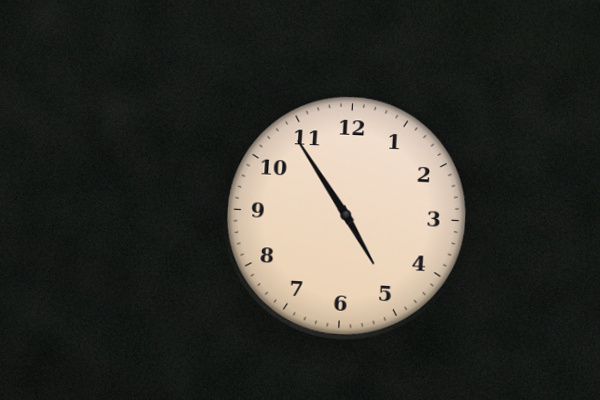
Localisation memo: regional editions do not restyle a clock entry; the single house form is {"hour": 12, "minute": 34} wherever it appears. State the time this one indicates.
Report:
{"hour": 4, "minute": 54}
